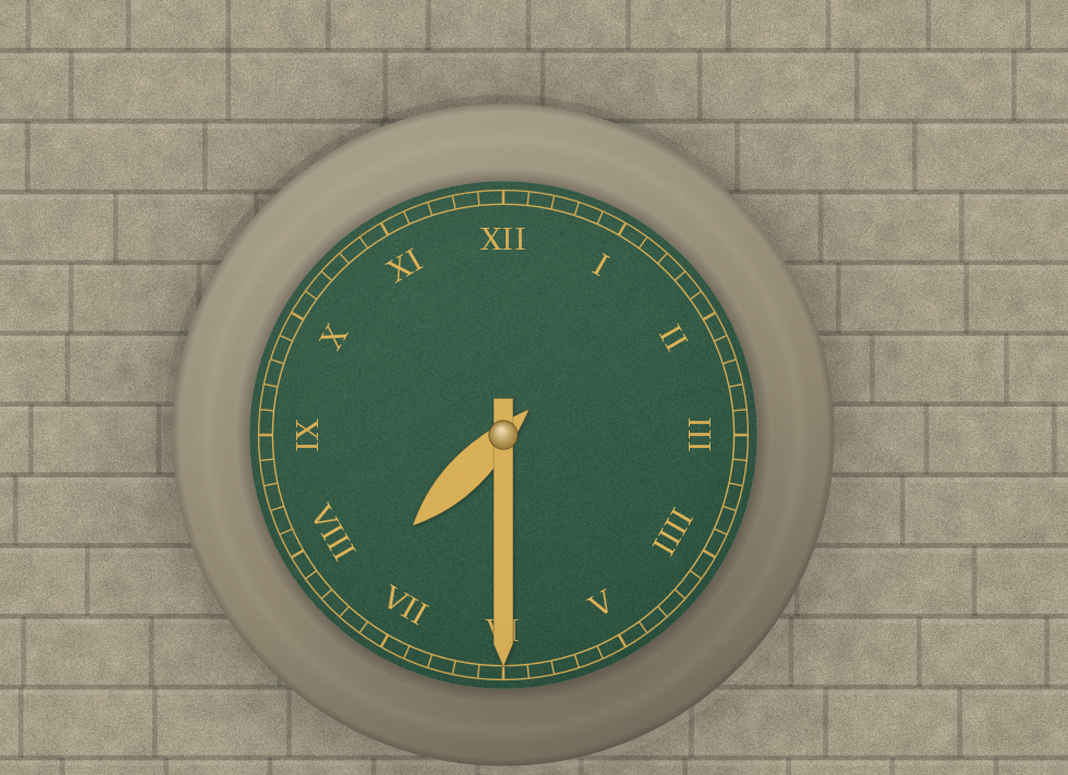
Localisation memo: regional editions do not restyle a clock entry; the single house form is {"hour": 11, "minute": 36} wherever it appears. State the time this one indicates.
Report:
{"hour": 7, "minute": 30}
